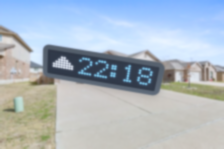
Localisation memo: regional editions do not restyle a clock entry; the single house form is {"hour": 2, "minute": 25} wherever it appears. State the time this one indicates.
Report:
{"hour": 22, "minute": 18}
